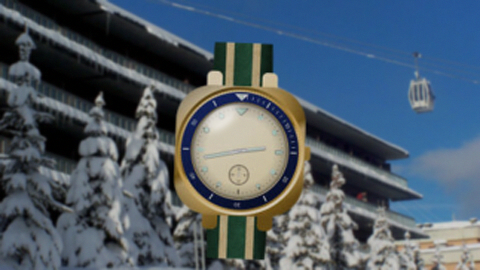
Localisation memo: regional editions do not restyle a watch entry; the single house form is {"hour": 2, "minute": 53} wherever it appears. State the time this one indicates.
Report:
{"hour": 2, "minute": 43}
